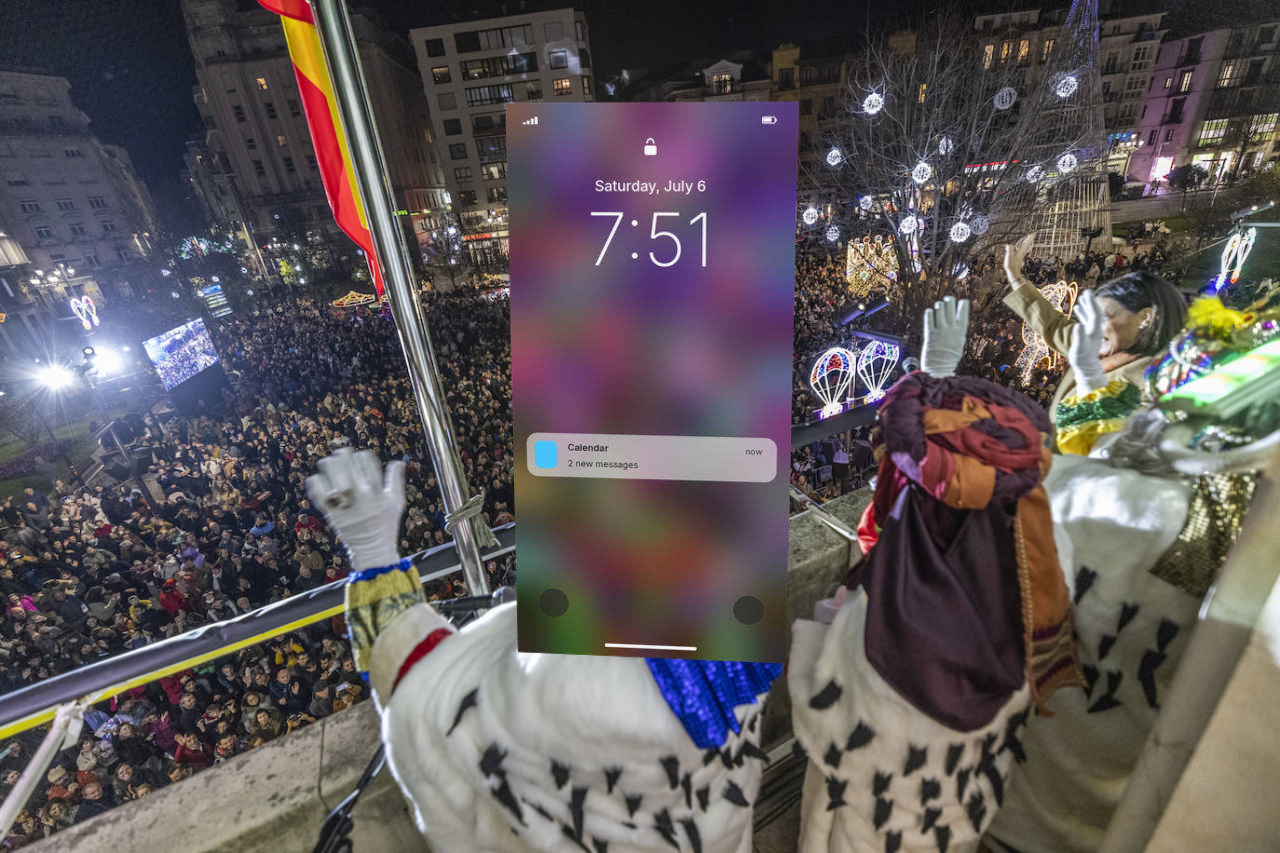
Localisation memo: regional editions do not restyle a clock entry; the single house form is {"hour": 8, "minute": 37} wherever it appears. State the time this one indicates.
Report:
{"hour": 7, "minute": 51}
